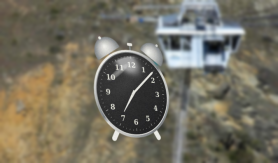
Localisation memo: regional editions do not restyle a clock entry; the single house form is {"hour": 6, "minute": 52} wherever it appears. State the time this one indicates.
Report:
{"hour": 7, "minute": 8}
